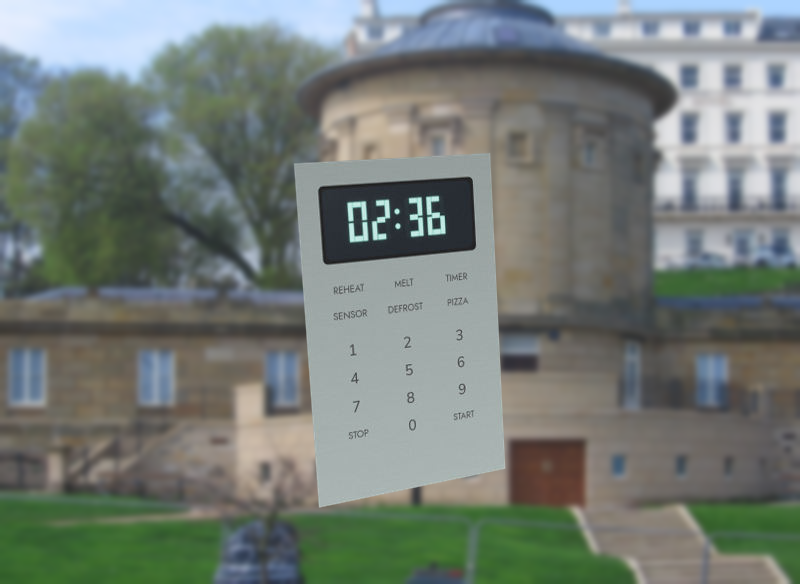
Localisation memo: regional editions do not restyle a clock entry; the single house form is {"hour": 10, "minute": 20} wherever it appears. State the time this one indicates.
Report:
{"hour": 2, "minute": 36}
